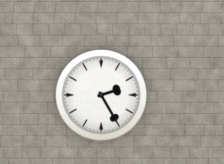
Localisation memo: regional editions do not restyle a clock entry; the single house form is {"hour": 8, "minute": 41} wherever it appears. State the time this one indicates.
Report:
{"hour": 2, "minute": 25}
